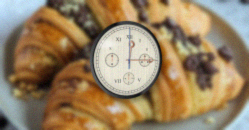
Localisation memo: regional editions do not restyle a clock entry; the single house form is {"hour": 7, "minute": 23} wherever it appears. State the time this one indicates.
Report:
{"hour": 12, "minute": 15}
